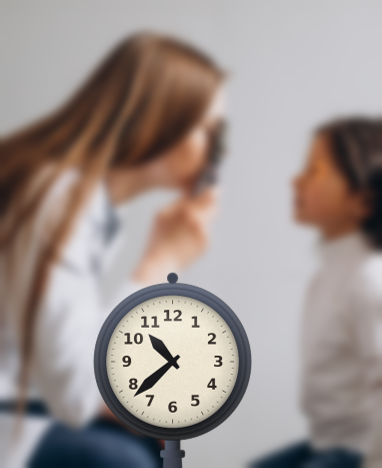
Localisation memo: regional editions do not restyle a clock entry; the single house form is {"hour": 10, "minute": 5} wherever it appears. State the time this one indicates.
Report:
{"hour": 10, "minute": 38}
